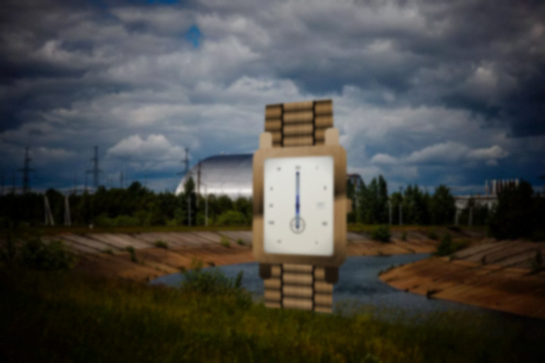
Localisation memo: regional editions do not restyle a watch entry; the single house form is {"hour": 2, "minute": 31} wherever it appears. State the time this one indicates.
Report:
{"hour": 6, "minute": 0}
